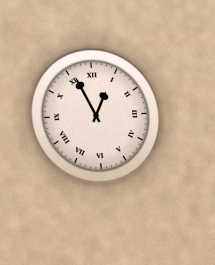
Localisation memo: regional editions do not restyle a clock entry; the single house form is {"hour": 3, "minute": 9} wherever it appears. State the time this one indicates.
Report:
{"hour": 12, "minute": 56}
